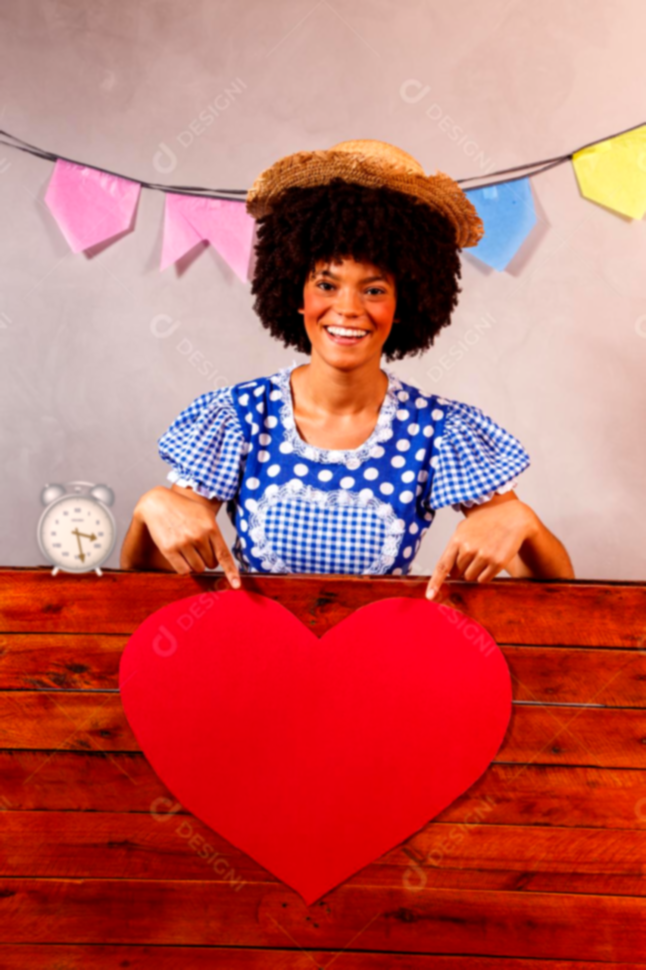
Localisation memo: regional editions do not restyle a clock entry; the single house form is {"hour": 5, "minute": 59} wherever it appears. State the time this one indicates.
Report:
{"hour": 3, "minute": 28}
